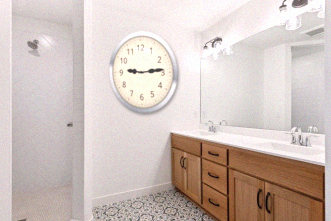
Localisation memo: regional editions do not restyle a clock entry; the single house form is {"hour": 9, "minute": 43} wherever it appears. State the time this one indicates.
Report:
{"hour": 9, "minute": 14}
